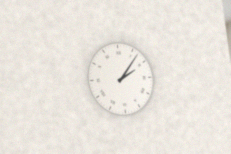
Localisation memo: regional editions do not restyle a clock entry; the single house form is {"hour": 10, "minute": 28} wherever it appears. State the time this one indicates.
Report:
{"hour": 2, "minute": 7}
